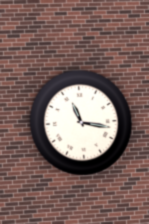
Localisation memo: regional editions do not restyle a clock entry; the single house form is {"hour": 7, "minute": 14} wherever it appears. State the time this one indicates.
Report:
{"hour": 11, "minute": 17}
